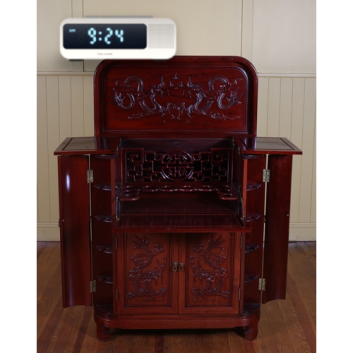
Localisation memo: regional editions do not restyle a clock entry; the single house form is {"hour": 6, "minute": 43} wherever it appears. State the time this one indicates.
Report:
{"hour": 9, "minute": 24}
